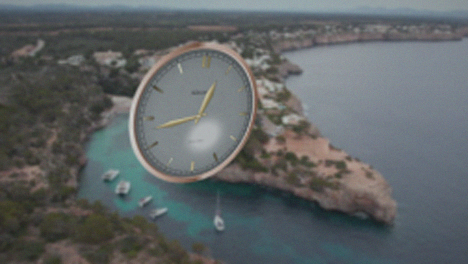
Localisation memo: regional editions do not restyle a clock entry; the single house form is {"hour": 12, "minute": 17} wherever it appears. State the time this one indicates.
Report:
{"hour": 12, "minute": 43}
